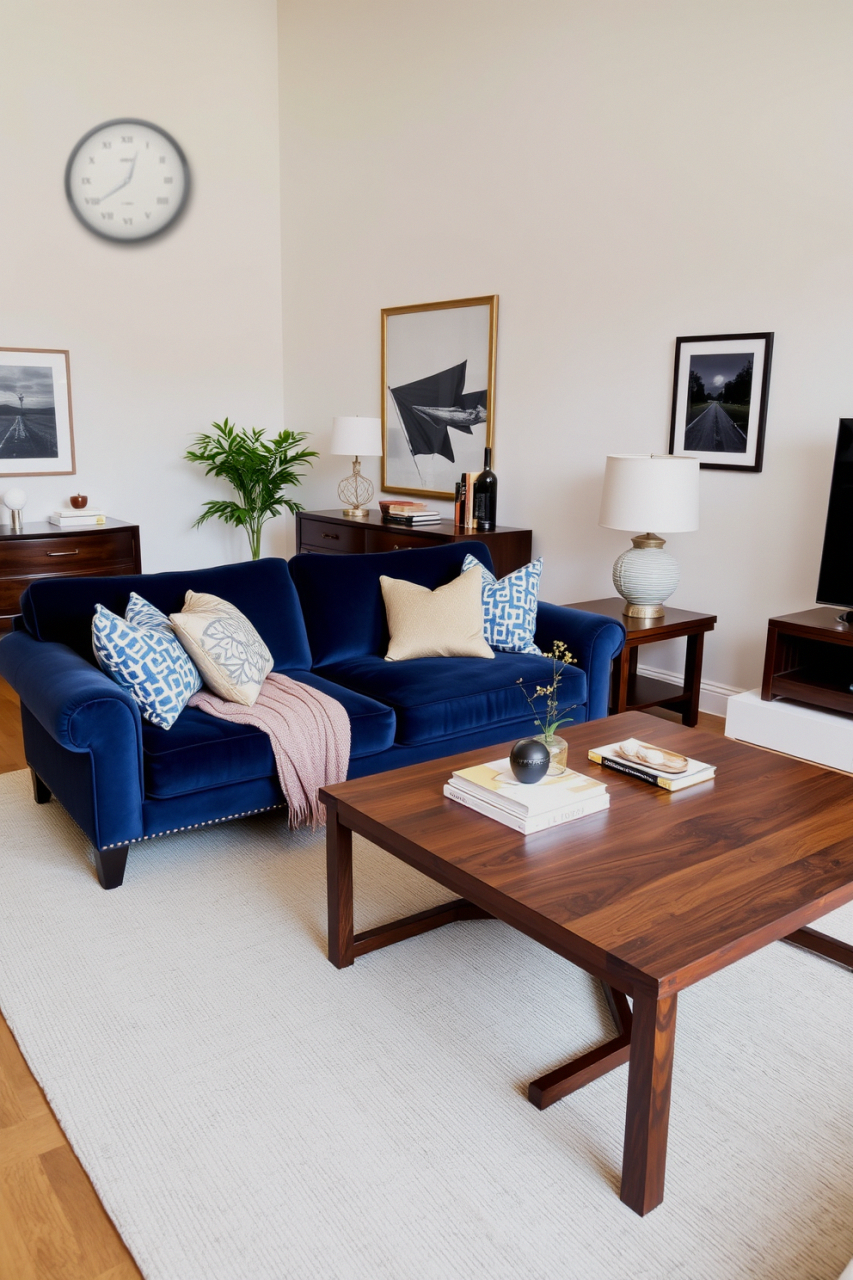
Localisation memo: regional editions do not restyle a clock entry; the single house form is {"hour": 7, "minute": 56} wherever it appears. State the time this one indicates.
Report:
{"hour": 12, "minute": 39}
